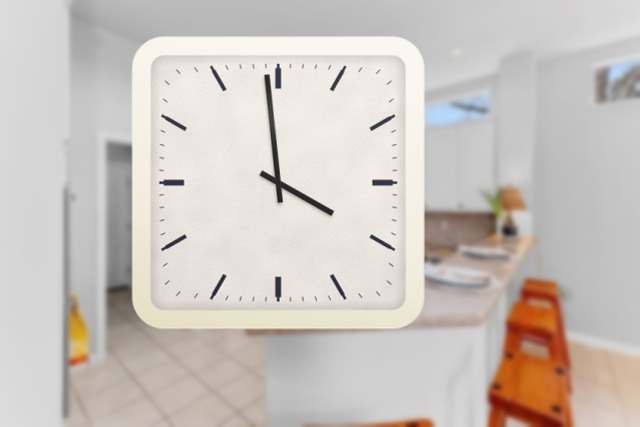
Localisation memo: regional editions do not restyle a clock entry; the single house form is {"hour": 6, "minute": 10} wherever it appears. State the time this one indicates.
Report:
{"hour": 3, "minute": 59}
